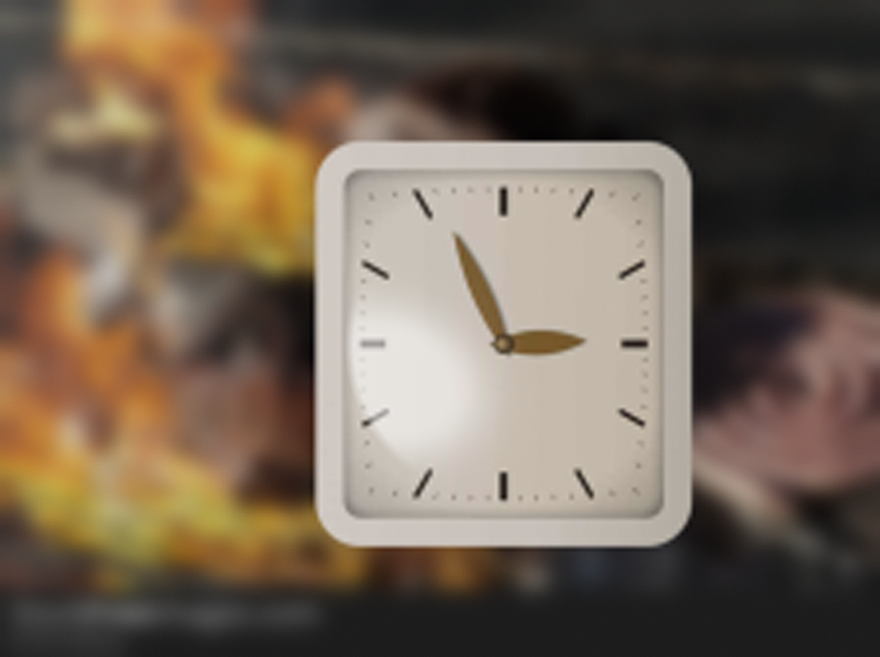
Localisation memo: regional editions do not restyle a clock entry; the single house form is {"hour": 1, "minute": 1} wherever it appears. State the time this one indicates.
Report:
{"hour": 2, "minute": 56}
